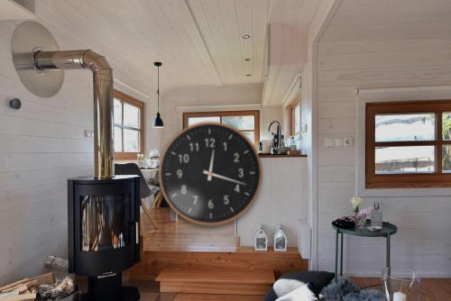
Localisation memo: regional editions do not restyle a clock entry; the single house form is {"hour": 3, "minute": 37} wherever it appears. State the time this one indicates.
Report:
{"hour": 12, "minute": 18}
